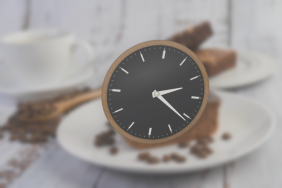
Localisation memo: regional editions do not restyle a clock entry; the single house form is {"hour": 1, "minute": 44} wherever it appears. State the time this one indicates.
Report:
{"hour": 2, "minute": 21}
